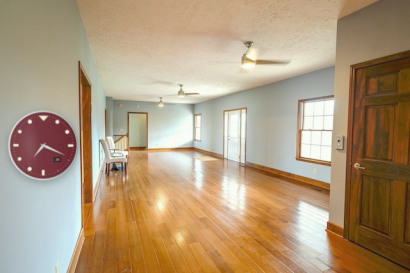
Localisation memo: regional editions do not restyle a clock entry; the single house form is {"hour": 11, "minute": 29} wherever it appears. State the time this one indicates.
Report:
{"hour": 7, "minute": 19}
